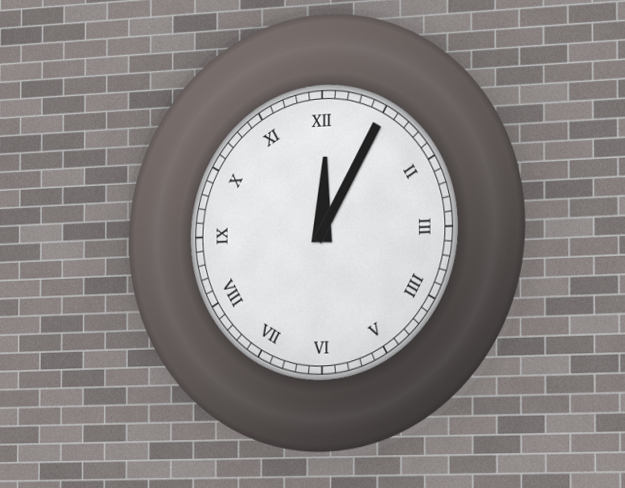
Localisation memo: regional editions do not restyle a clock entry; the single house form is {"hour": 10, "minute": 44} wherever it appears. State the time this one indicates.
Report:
{"hour": 12, "minute": 5}
